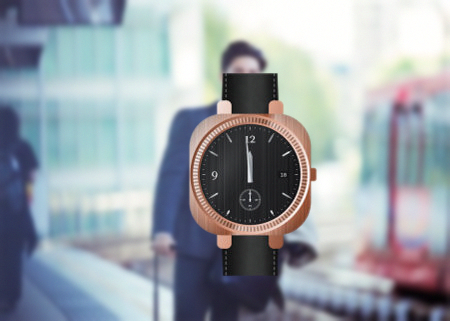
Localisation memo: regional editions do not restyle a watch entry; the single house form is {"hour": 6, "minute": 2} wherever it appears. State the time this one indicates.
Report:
{"hour": 11, "minute": 59}
